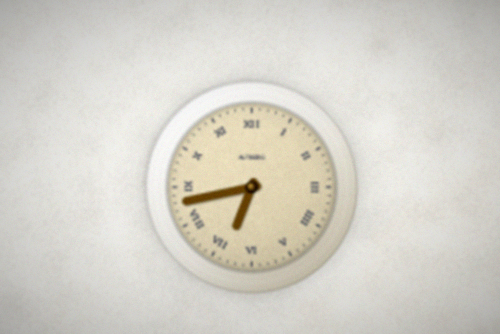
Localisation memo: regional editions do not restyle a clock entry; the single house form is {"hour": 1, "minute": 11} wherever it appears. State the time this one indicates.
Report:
{"hour": 6, "minute": 43}
